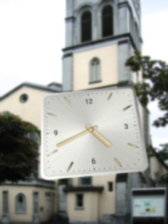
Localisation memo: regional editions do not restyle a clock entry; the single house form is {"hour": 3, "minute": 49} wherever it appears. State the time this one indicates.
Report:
{"hour": 4, "minute": 41}
